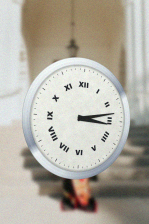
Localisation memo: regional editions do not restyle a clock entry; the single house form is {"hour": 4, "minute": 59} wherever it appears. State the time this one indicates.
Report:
{"hour": 3, "minute": 13}
